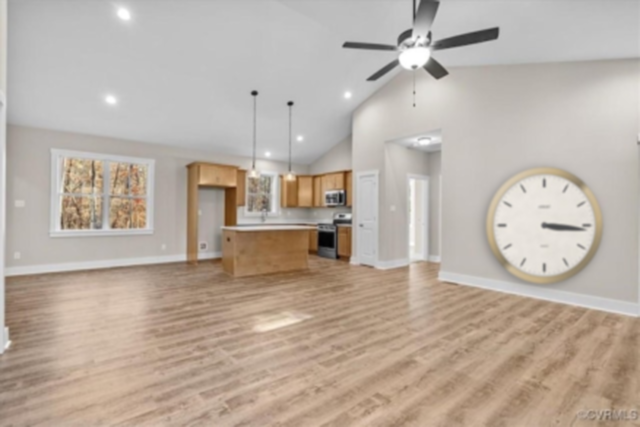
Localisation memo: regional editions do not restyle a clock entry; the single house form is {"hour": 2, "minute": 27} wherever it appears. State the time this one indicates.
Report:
{"hour": 3, "minute": 16}
